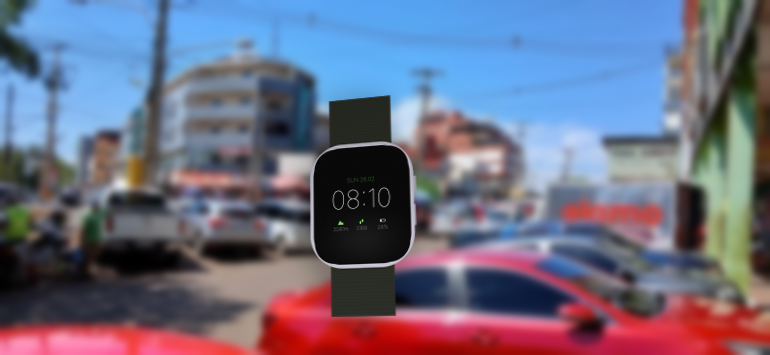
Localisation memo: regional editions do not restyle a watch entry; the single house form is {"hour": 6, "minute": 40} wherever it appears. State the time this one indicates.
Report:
{"hour": 8, "minute": 10}
